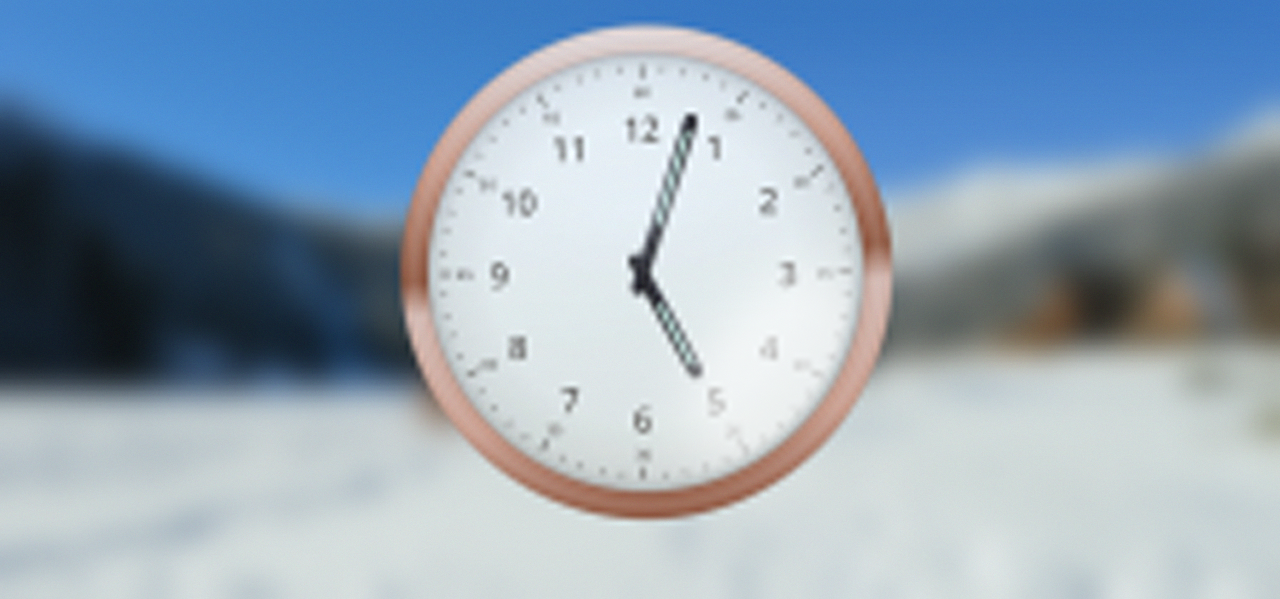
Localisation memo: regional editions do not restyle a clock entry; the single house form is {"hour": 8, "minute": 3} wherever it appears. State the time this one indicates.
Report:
{"hour": 5, "minute": 3}
